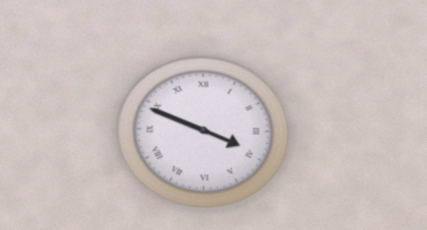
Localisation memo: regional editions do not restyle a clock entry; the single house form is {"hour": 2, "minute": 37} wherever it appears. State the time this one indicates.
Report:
{"hour": 3, "minute": 49}
